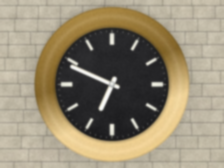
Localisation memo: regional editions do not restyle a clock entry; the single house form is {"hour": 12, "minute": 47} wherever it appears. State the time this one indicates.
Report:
{"hour": 6, "minute": 49}
